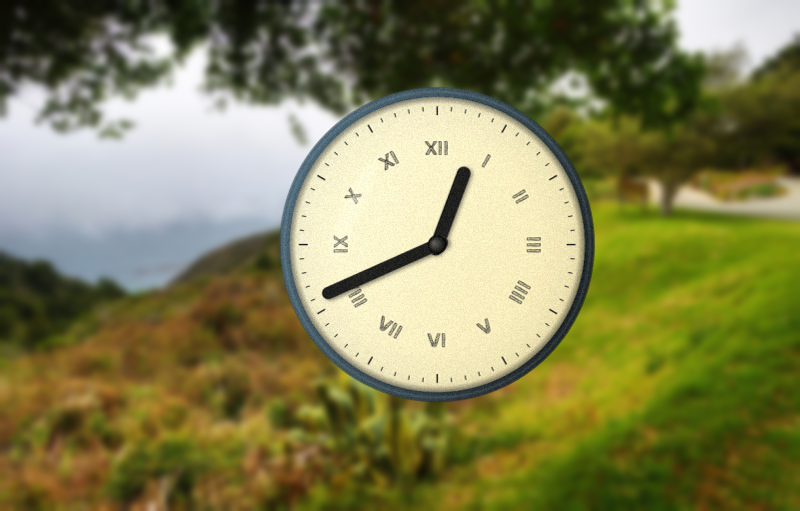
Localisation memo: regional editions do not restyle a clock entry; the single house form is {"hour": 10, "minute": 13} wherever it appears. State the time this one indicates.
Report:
{"hour": 12, "minute": 41}
